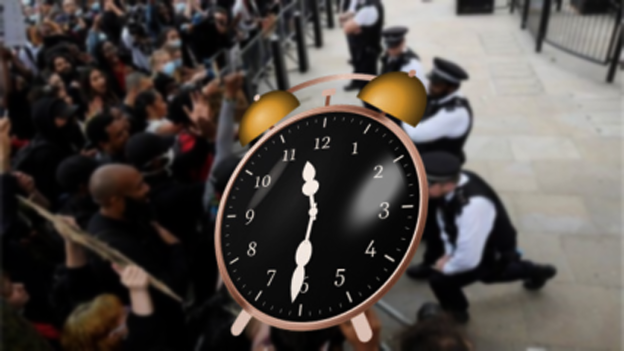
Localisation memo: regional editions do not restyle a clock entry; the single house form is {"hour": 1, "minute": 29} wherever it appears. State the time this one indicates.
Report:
{"hour": 11, "minute": 31}
